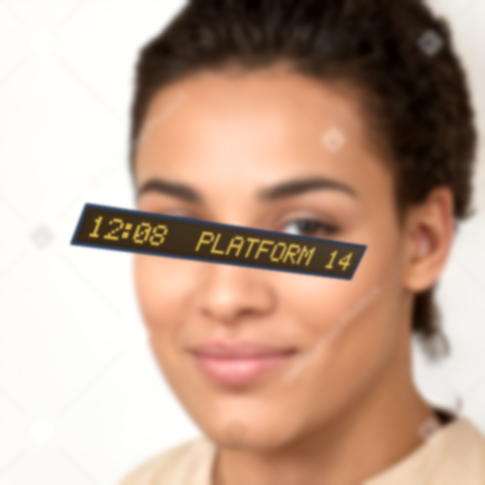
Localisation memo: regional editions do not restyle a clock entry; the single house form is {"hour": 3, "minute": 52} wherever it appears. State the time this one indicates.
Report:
{"hour": 12, "minute": 8}
